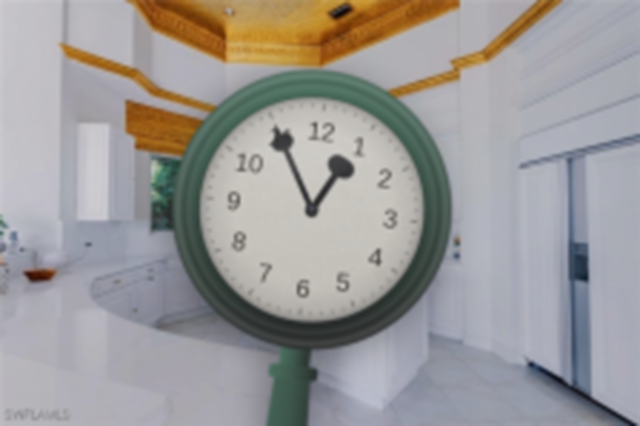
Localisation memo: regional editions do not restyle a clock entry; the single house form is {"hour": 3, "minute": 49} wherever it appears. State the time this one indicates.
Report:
{"hour": 12, "minute": 55}
